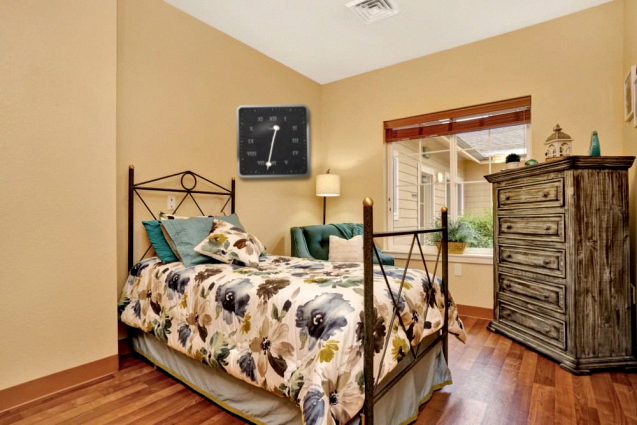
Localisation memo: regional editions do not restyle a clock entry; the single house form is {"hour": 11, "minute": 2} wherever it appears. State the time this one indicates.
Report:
{"hour": 12, "minute": 32}
